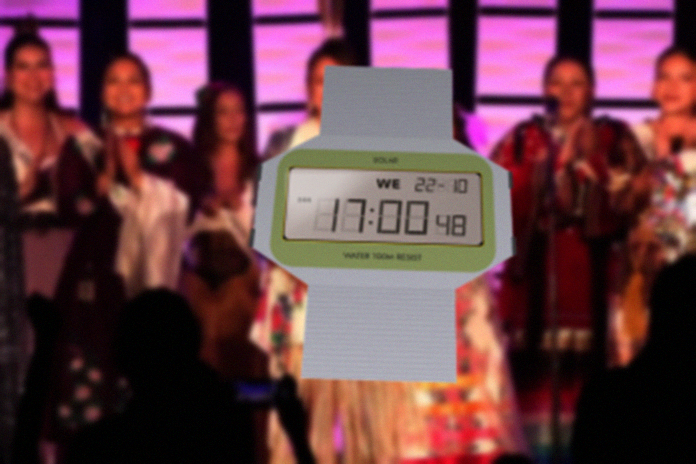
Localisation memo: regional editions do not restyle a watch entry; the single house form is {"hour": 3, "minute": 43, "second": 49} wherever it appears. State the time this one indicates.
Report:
{"hour": 17, "minute": 0, "second": 48}
